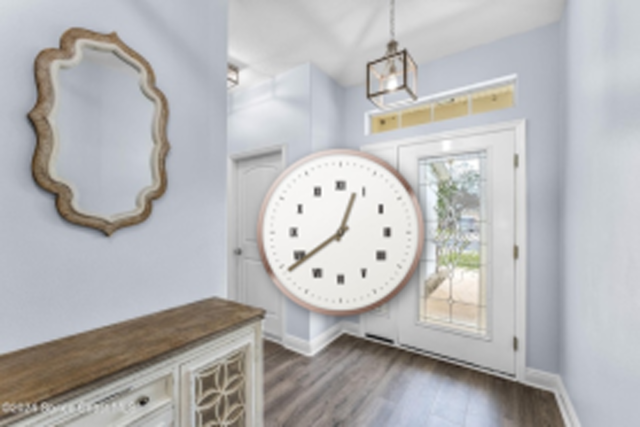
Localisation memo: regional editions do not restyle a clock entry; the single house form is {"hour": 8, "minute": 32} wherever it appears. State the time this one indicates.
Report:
{"hour": 12, "minute": 39}
